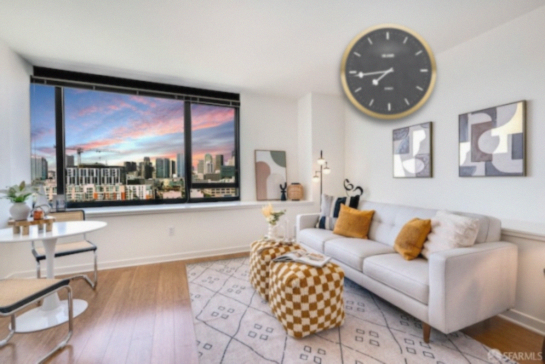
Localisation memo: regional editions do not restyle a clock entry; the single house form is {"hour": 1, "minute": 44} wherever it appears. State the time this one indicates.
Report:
{"hour": 7, "minute": 44}
